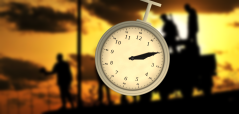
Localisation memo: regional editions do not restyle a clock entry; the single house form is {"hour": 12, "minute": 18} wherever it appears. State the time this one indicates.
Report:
{"hour": 2, "minute": 10}
